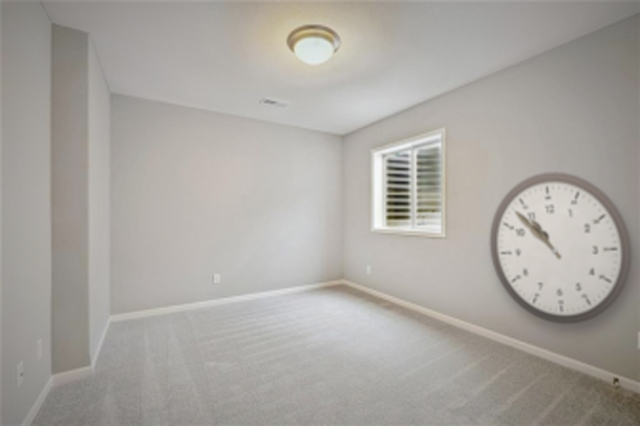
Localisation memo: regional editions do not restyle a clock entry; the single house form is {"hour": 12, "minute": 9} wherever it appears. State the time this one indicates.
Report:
{"hour": 10, "minute": 53}
